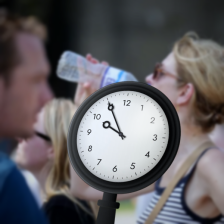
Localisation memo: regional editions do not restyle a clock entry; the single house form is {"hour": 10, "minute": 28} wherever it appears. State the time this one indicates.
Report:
{"hour": 9, "minute": 55}
